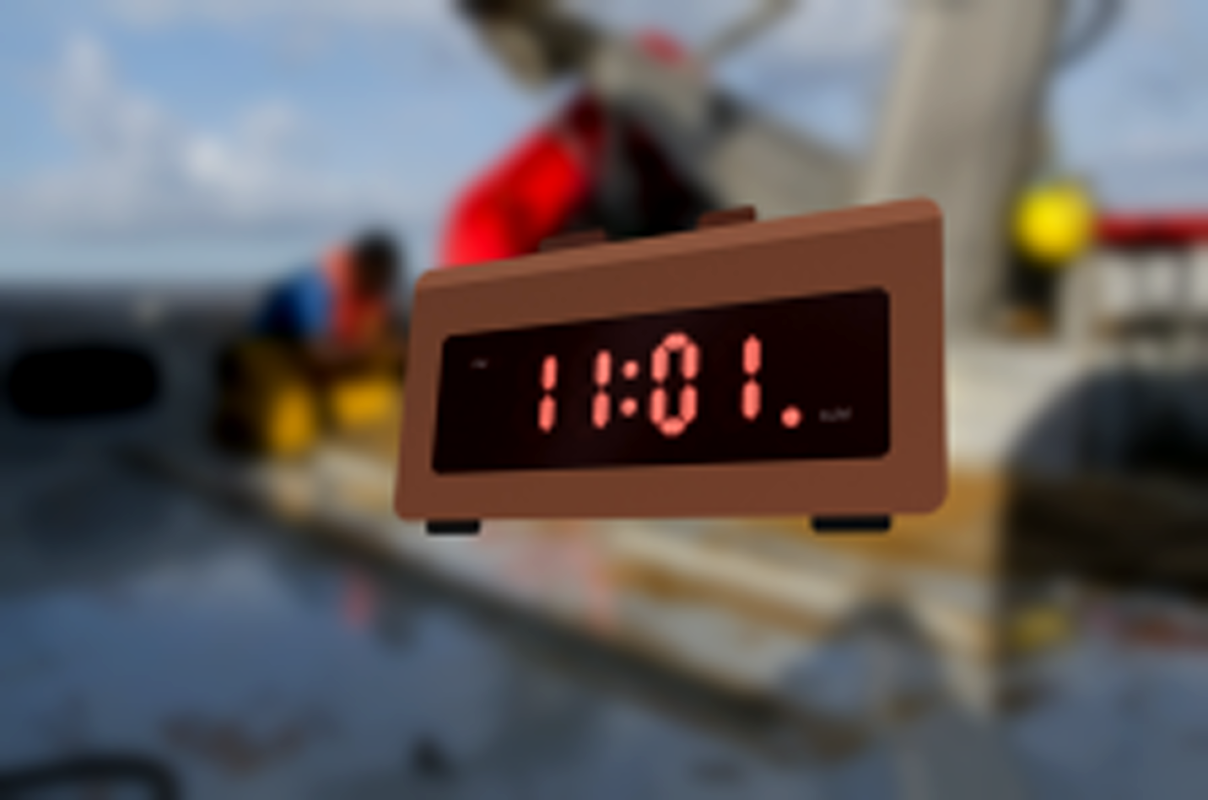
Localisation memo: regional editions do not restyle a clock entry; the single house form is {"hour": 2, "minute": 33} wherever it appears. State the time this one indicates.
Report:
{"hour": 11, "minute": 1}
